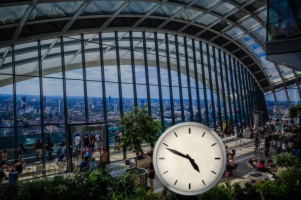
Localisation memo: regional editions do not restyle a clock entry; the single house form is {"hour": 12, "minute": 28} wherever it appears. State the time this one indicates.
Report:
{"hour": 4, "minute": 49}
